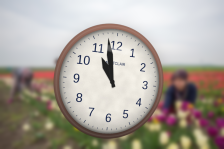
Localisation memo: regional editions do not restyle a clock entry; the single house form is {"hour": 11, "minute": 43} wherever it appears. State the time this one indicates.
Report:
{"hour": 10, "minute": 58}
